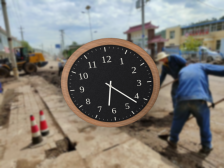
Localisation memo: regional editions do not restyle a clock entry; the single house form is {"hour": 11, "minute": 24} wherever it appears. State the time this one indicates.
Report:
{"hour": 6, "minute": 22}
